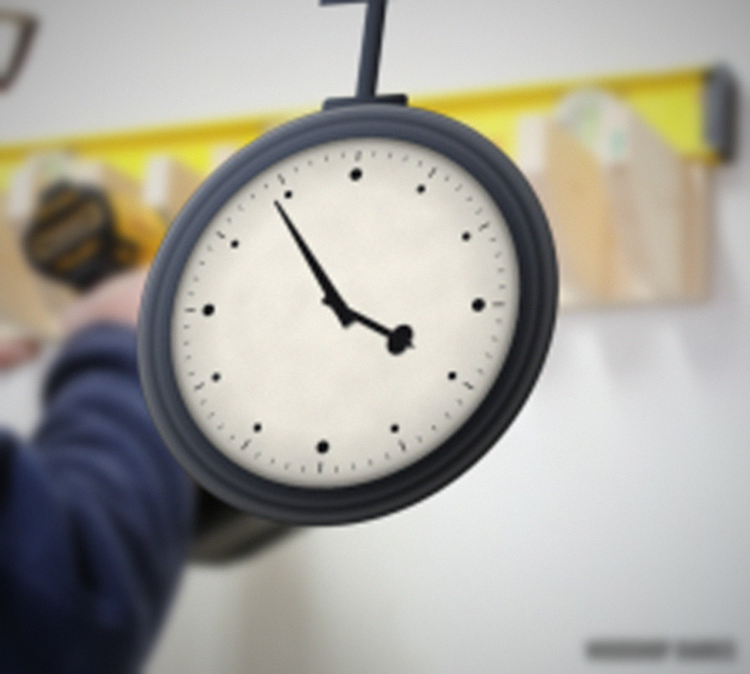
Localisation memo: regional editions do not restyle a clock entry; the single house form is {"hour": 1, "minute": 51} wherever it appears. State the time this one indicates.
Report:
{"hour": 3, "minute": 54}
